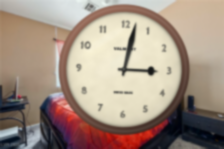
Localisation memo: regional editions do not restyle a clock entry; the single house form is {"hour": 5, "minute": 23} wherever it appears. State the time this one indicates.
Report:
{"hour": 3, "minute": 2}
